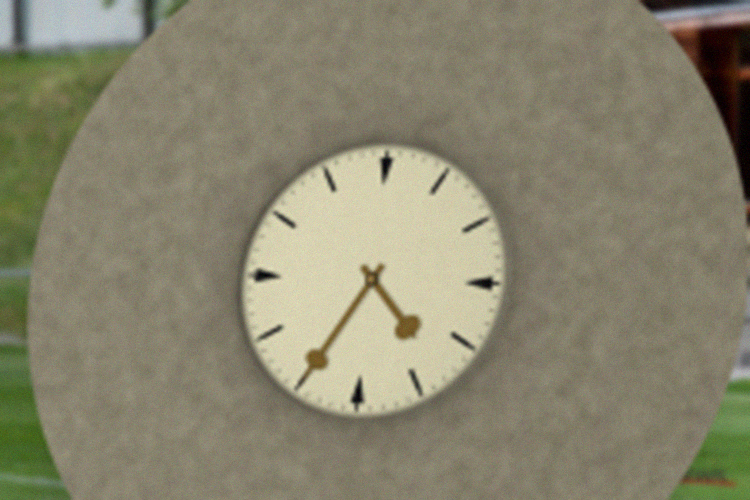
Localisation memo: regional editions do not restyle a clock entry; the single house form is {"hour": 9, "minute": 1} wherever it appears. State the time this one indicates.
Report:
{"hour": 4, "minute": 35}
